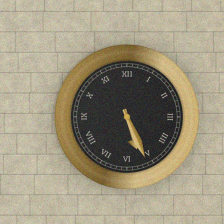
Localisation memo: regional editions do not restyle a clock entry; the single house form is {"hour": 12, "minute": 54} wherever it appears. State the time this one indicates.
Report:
{"hour": 5, "minute": 26}
